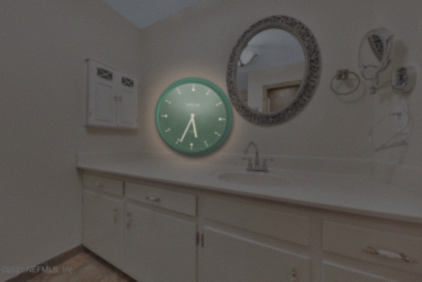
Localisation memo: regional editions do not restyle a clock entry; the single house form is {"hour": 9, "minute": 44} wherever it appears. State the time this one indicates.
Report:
{"hour": 5, "minute": 34}
